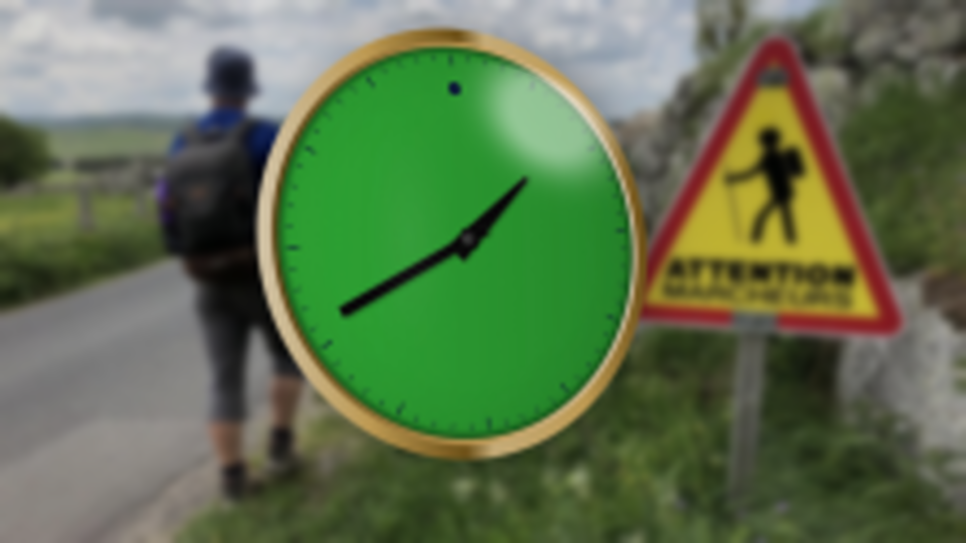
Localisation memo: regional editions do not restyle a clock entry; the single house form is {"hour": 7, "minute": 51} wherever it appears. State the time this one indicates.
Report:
{"hour": 1, "minute": 41}
